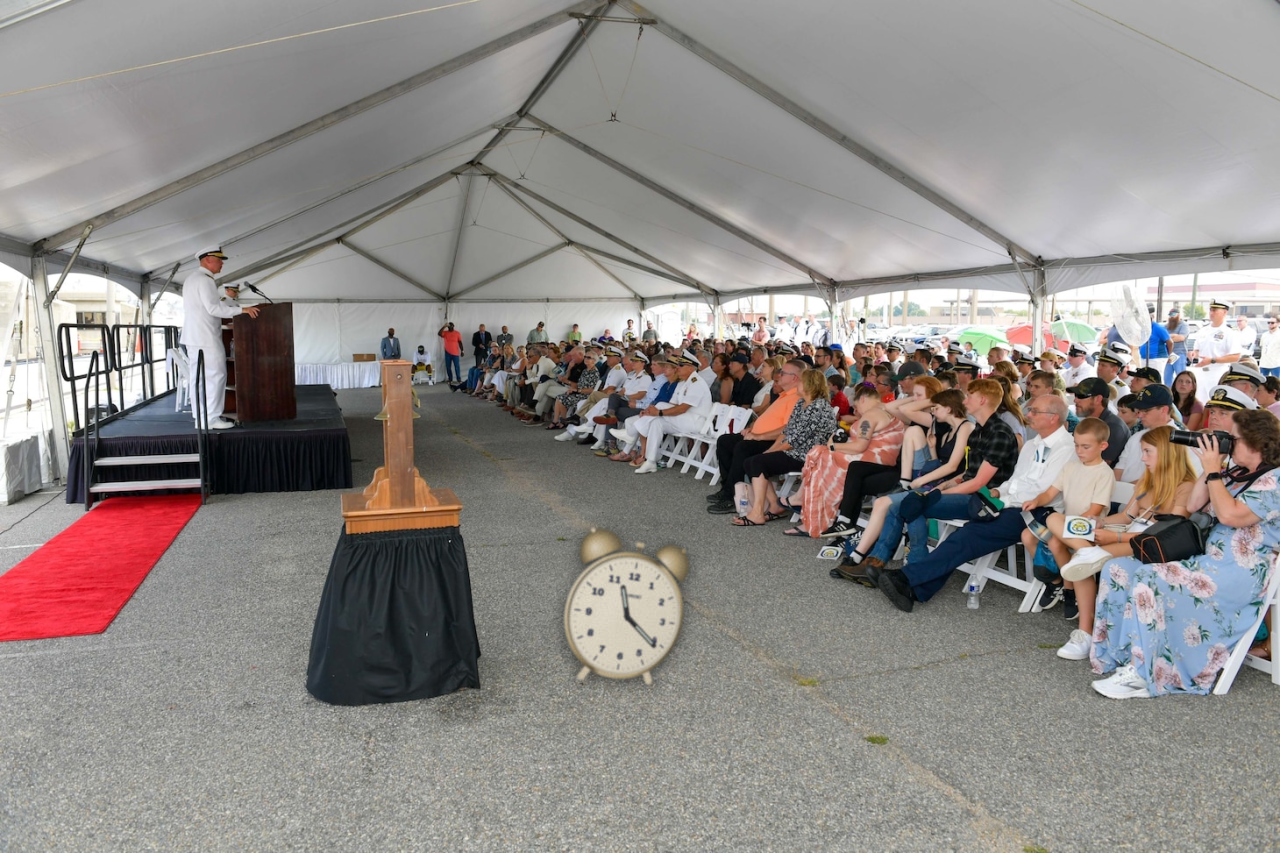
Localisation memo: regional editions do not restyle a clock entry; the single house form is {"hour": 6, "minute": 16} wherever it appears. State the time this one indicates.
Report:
{"hour": 11, "minute": 21}
